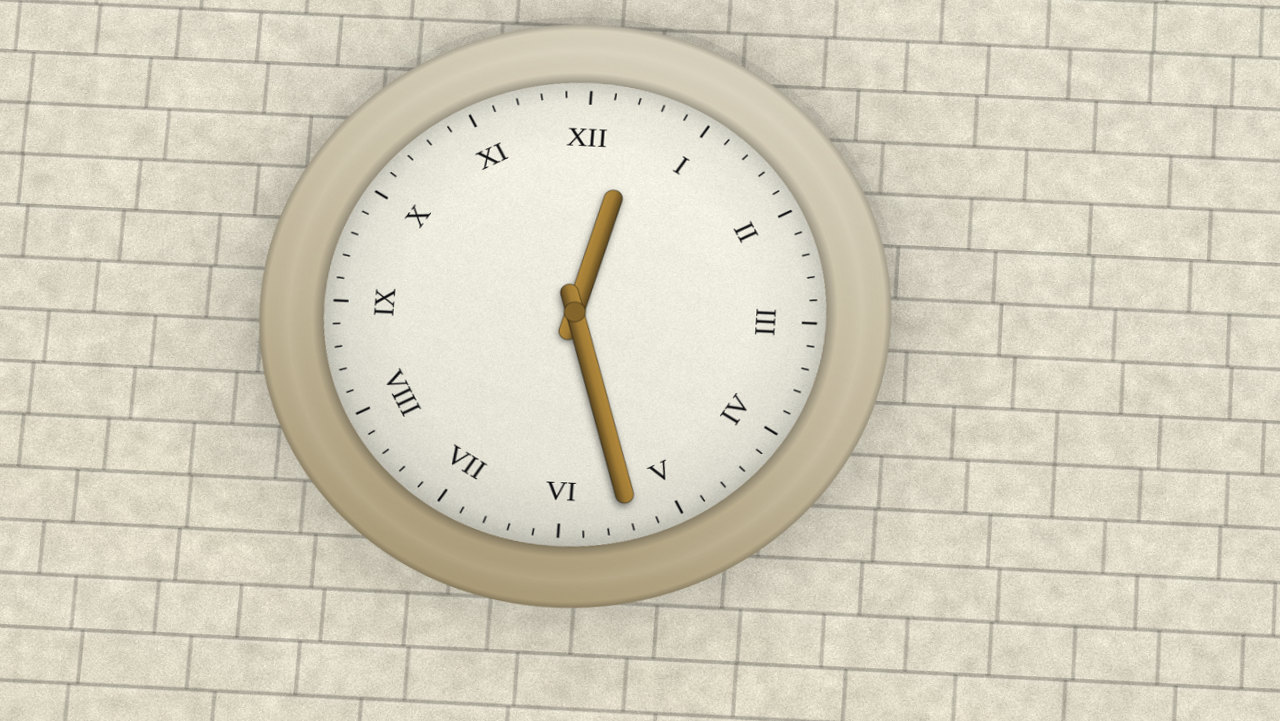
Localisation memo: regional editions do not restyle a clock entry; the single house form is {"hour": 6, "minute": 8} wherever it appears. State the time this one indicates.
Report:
{"hour": 12, "minute": 27}
